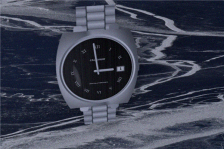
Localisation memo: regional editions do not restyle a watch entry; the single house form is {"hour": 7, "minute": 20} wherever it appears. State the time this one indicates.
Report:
{"hour": 2, "minute": 59}
